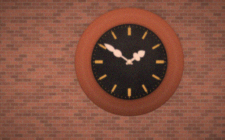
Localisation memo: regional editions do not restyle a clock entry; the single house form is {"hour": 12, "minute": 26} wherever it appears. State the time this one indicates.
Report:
{"hour": 1, "minute": 51}
